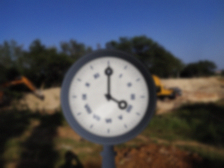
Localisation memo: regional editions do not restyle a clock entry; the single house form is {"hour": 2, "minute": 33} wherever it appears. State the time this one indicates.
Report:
{"hour": 4, "minute": 0}
